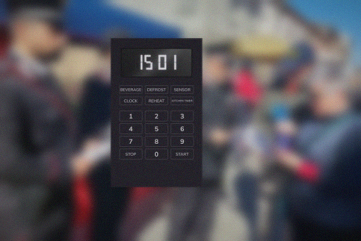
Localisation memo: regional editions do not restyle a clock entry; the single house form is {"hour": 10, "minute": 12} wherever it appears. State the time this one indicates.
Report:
{"hour": 15, "minute": 1}
